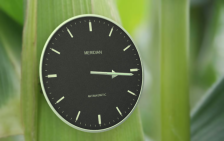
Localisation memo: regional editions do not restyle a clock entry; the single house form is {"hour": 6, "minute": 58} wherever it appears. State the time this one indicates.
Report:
{"hour": 3, "minute": 16}
